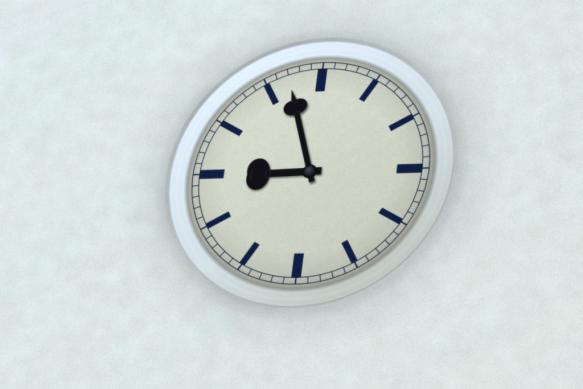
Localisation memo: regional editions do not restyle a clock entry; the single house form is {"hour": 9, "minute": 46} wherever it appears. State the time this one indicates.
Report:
{"hour": 8, "minute": 57}
